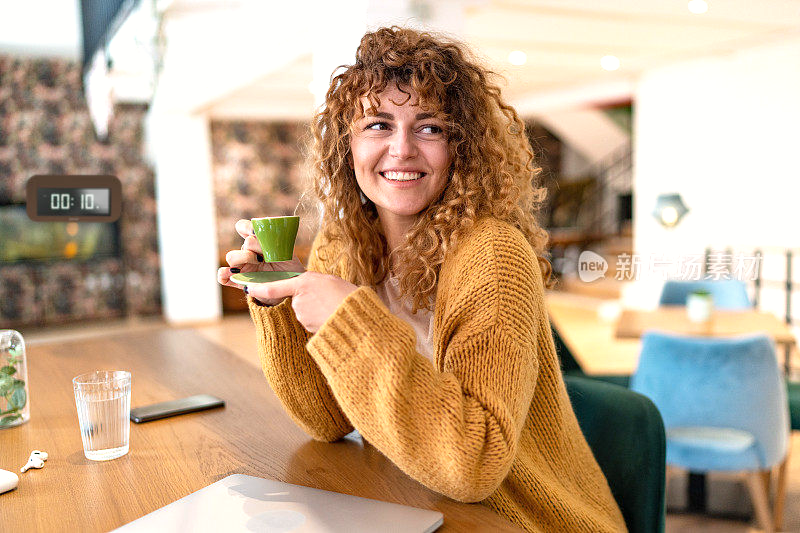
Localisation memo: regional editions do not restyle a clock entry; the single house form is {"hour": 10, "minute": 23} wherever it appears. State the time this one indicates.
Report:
{"hour": 0, "minute": 10}
